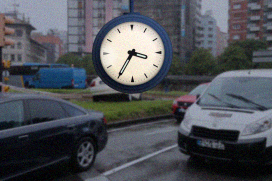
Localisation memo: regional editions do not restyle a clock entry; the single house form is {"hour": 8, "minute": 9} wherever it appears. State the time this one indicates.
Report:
{"hour": 3, "minute": 35}
